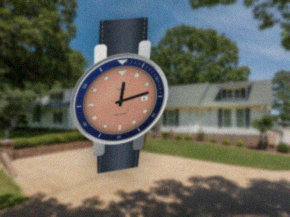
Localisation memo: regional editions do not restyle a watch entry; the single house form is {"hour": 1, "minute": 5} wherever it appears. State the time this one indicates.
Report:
{"hour": 12, "minute": 13}
